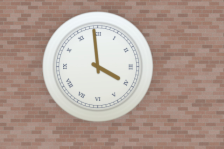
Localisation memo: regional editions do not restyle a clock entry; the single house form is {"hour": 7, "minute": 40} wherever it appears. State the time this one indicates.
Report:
{"hour": 3, "minute": 59}
